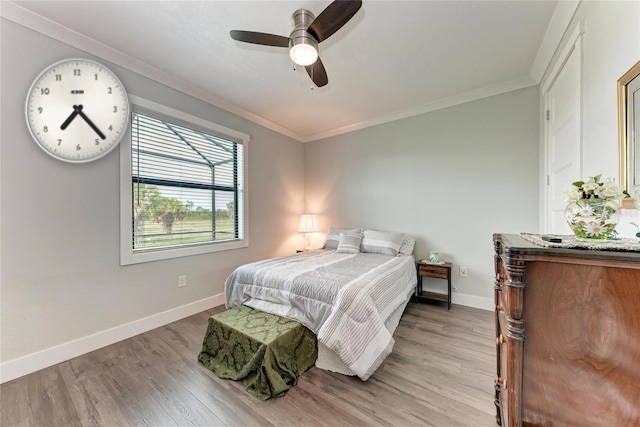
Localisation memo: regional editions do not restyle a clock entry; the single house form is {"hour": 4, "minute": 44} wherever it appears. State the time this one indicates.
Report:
{"hour": 7, "minute": 23}
